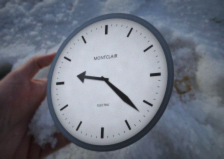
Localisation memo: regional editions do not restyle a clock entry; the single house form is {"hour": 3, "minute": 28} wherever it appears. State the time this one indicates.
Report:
{"hour": 9, "minute": 22}
